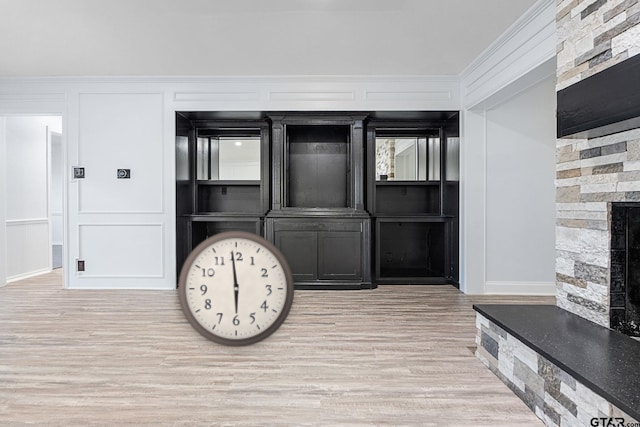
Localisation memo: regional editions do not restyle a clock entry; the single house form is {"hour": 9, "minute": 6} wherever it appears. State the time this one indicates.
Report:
{"hour": 5, "minute": 59}
